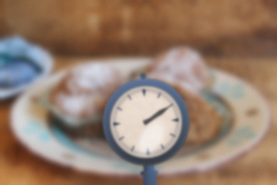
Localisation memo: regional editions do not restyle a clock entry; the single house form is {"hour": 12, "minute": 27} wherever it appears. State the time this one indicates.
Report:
{"hour": 2, "minute": 10}
